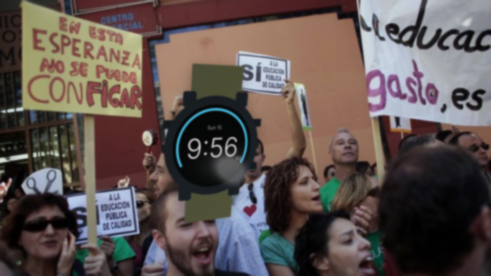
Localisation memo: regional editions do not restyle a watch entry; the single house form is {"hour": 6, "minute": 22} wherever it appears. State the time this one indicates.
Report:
{"hour": 9, "minute": 56}
